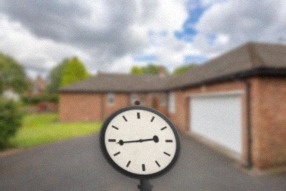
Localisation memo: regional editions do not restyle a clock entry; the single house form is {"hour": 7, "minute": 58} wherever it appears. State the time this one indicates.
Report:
{"hour": 2, "minute": 44}
